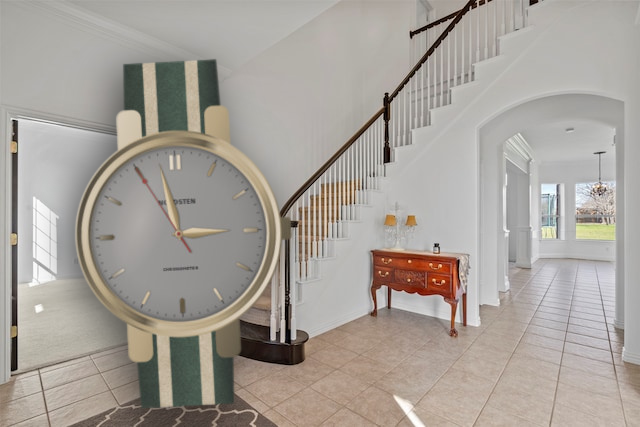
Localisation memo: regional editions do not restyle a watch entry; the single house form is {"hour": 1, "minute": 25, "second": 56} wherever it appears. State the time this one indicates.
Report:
{"hour": 2, "minute": 57, "second": 55}
